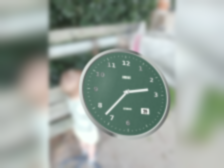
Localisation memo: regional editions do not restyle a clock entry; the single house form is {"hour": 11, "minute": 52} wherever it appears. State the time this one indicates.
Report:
{"hour": 2, "minute": 37}
